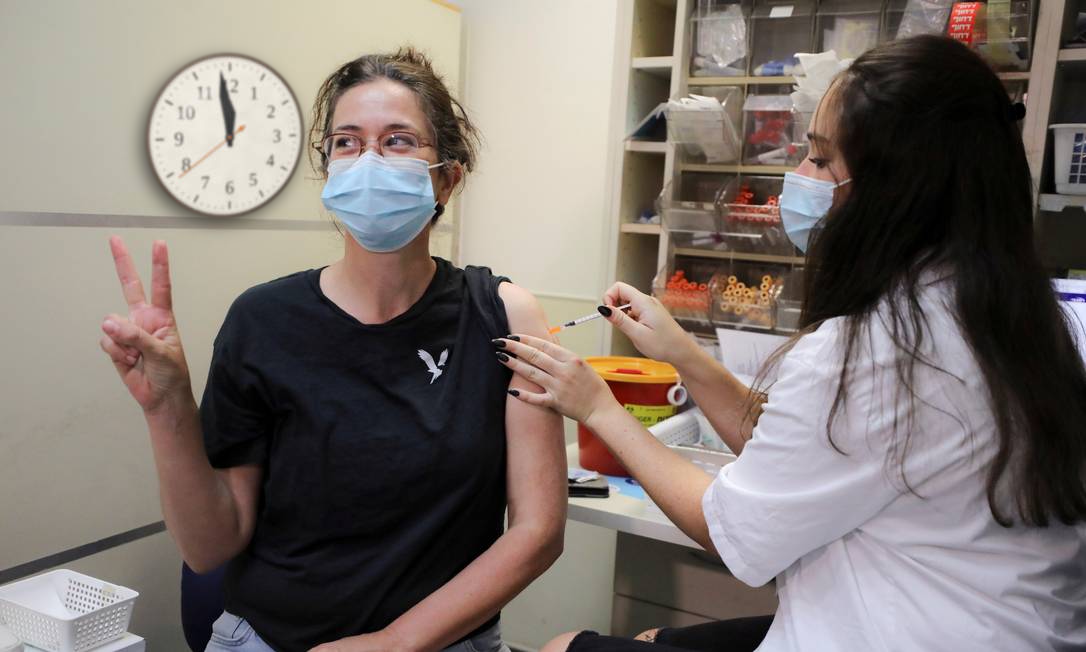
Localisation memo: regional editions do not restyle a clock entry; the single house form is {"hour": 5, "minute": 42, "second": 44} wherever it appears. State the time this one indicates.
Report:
{"hour": 11, "minute": 58, "second": 39}
